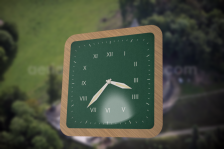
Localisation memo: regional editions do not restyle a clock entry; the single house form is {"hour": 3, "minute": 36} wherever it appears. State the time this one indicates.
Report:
{"hour": 3, "minute": 37}
